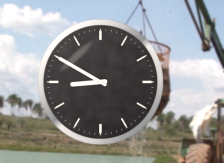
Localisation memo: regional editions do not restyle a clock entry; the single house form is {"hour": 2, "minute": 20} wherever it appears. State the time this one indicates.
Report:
{"hour": 8, "minute": 50}
